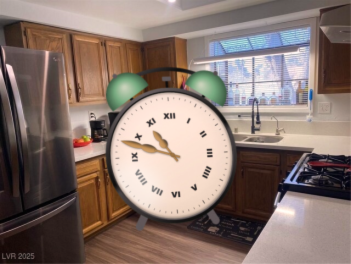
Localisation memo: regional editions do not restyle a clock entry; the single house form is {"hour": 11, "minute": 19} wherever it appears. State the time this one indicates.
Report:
{"hour": 10, "minute": 48}
